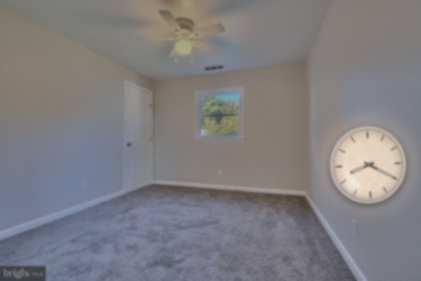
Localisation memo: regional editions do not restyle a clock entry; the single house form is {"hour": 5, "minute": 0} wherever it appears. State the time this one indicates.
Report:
{"hour": 8, "minute": 20}
